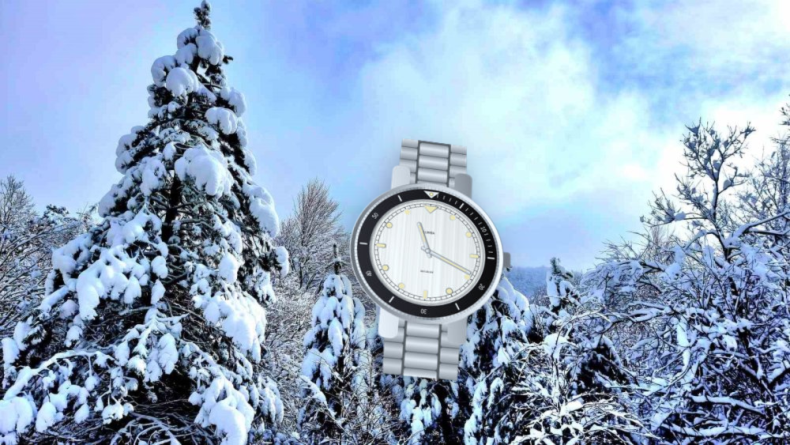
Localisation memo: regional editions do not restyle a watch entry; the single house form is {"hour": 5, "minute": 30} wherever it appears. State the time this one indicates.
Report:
{"hour": 11, "minute": 19}
